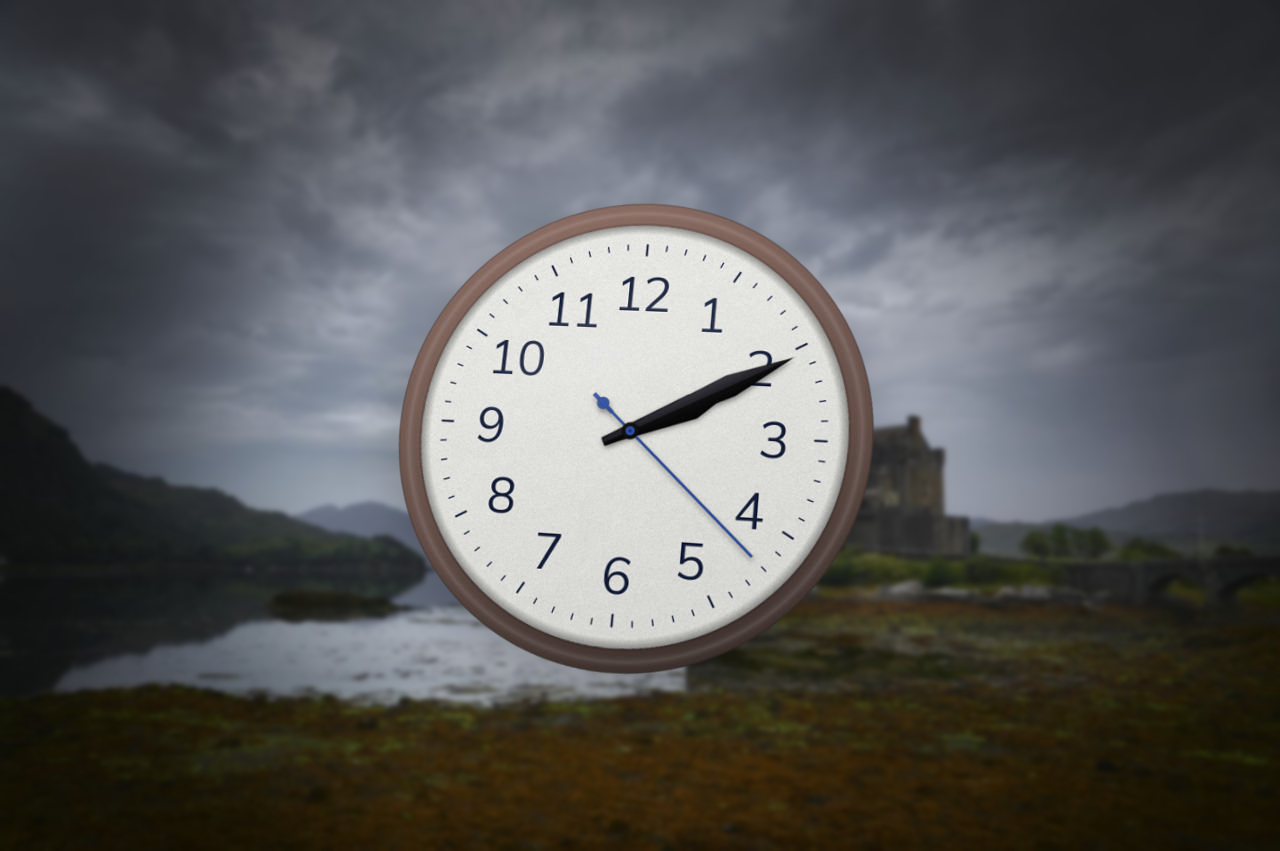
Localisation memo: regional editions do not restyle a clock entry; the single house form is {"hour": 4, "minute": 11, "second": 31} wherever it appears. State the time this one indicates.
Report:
{"hour": 2, "minute": 10, "second": 22}
